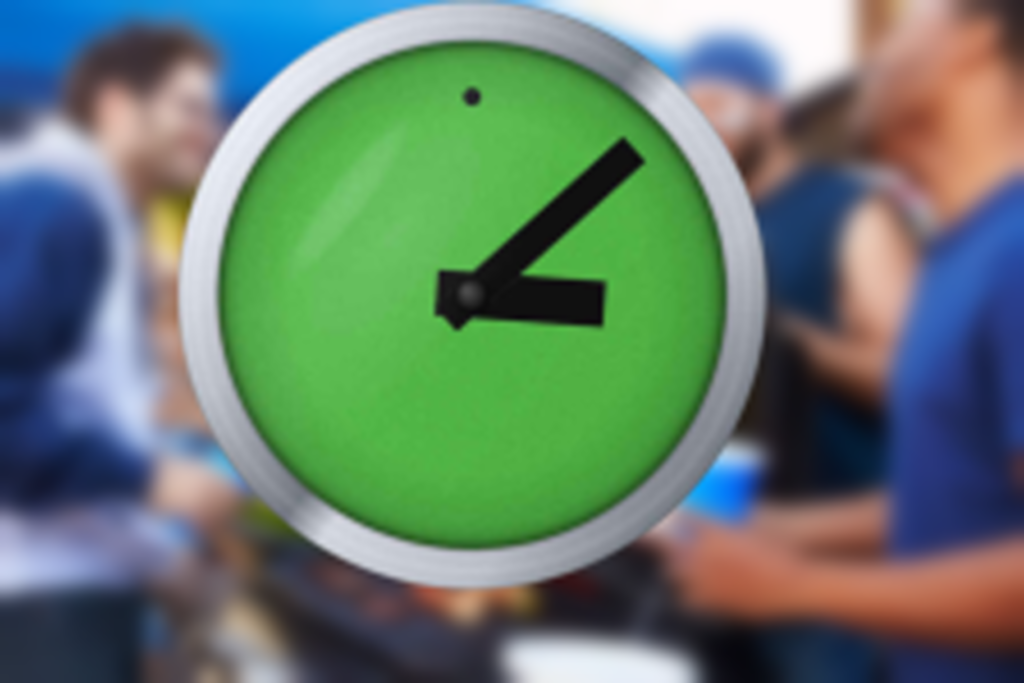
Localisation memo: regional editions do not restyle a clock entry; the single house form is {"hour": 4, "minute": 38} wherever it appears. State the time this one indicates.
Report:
{"hour": 3, "minute": 8}
